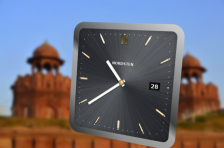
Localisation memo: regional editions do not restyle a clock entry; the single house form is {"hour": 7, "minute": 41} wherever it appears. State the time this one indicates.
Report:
{"hour": 10, "minute": 39}
